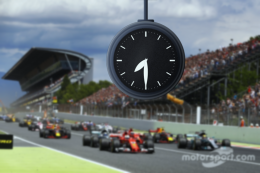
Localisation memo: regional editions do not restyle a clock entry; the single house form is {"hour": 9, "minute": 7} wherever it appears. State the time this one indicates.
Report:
{"hour": 7, "minute": 30}
